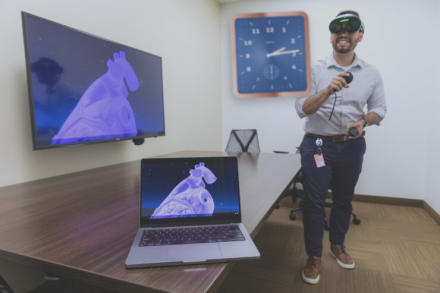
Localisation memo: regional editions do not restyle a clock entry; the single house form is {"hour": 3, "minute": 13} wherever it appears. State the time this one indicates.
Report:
{"hour": 2, "minute": 14}
